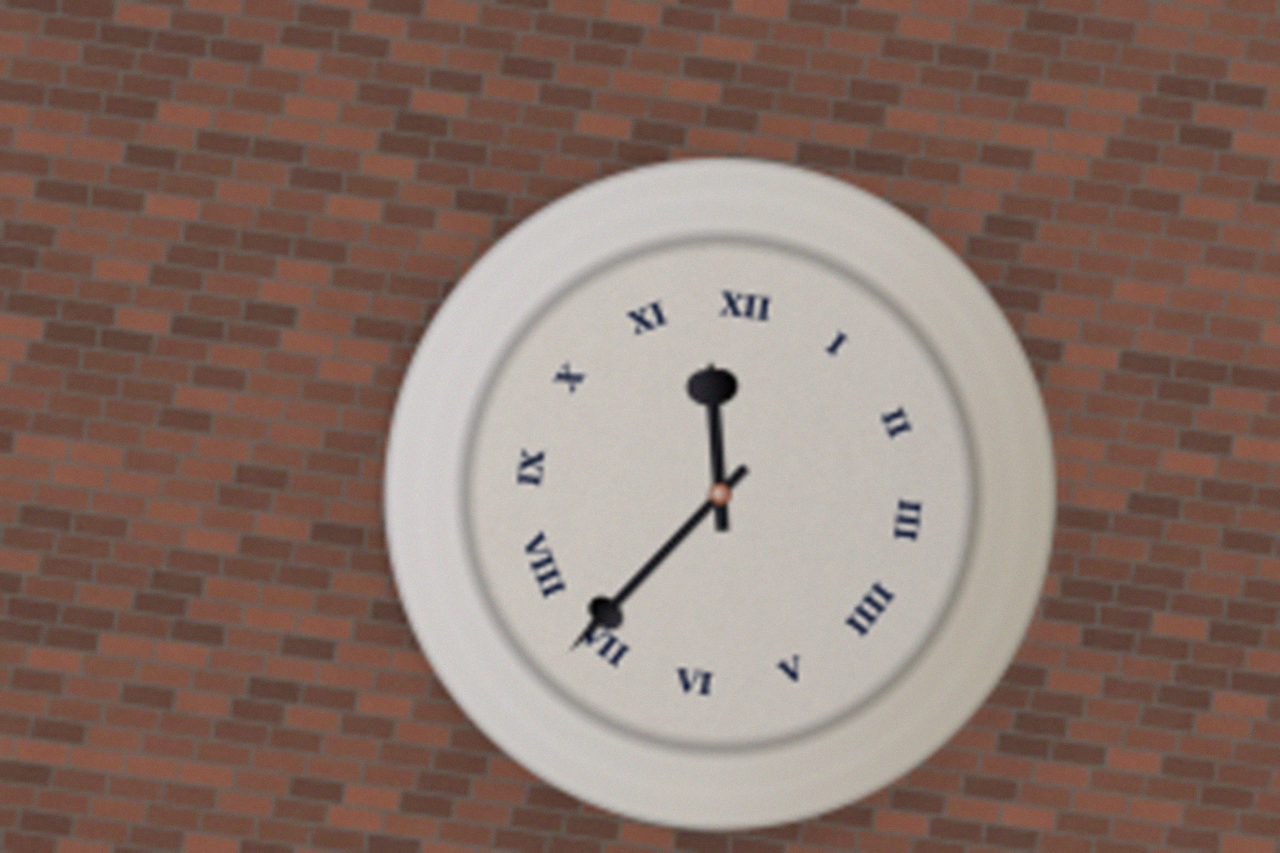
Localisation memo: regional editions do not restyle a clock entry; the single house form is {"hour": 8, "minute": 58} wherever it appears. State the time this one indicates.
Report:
{"hour": 11, "minute": 36}
